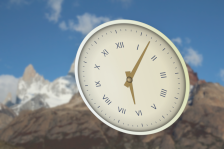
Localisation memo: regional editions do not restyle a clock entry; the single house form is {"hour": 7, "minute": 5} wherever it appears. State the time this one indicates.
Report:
{"hour": 6, "minute": 7}
